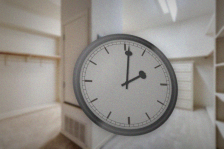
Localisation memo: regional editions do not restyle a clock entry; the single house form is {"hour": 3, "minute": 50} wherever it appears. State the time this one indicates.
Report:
{"hour": 2, "minute": 1}
